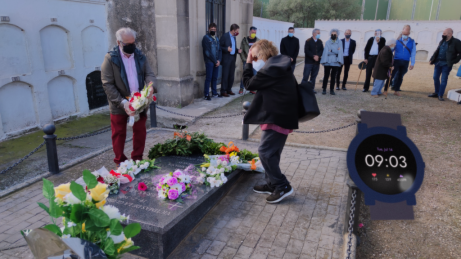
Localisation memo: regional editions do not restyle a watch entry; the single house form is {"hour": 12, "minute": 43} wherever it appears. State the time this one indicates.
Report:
{"hour": 9, "minute": 3}
